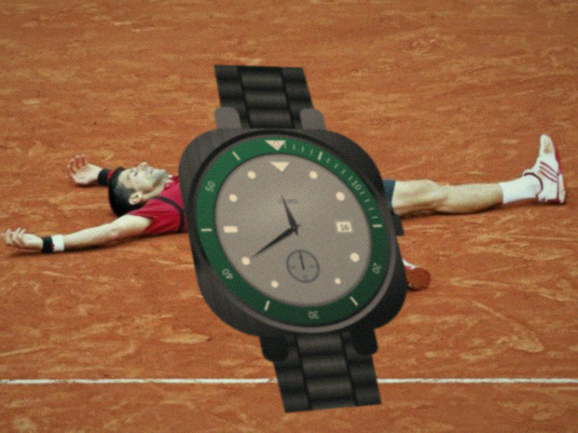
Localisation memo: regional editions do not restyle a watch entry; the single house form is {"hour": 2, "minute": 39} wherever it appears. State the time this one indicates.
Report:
{"hour": 11, "minute": 40}
